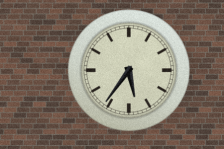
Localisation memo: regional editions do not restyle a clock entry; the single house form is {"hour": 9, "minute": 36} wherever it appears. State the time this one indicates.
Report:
{"hour": 5, "minute": 36}
